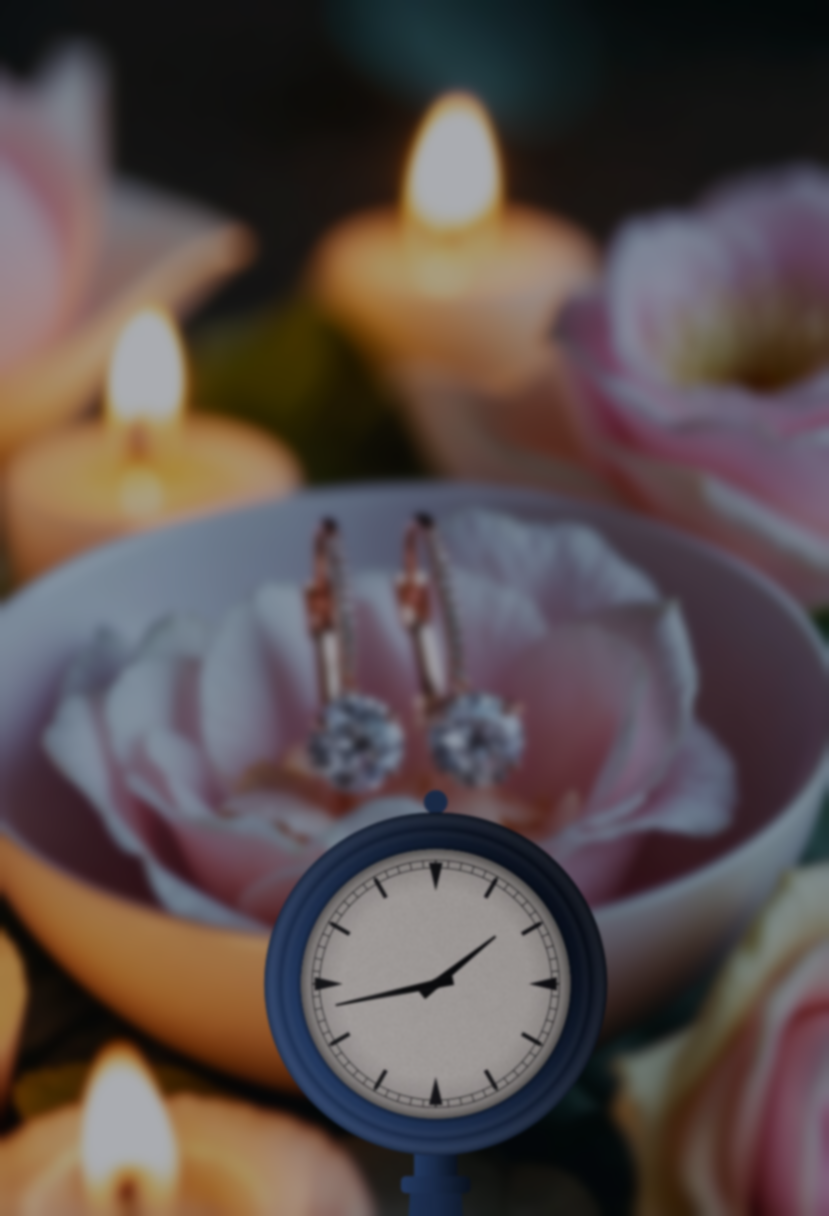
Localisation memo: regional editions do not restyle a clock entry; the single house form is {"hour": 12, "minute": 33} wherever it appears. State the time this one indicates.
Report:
{"hour": 1, "minute": 43}
